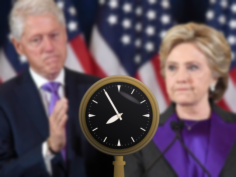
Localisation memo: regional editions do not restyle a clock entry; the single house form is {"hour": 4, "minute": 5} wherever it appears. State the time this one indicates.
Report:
{"hour": 7, "minute": 55}
